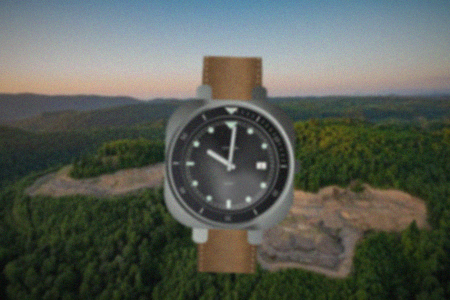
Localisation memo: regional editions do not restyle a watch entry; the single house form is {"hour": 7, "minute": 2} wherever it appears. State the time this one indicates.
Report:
{"hour": 10, "minute": 1}
